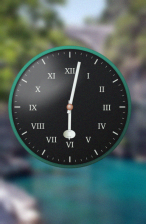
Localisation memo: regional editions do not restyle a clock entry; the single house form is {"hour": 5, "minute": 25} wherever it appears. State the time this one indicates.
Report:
{"hour": 6, "minute": 2}
